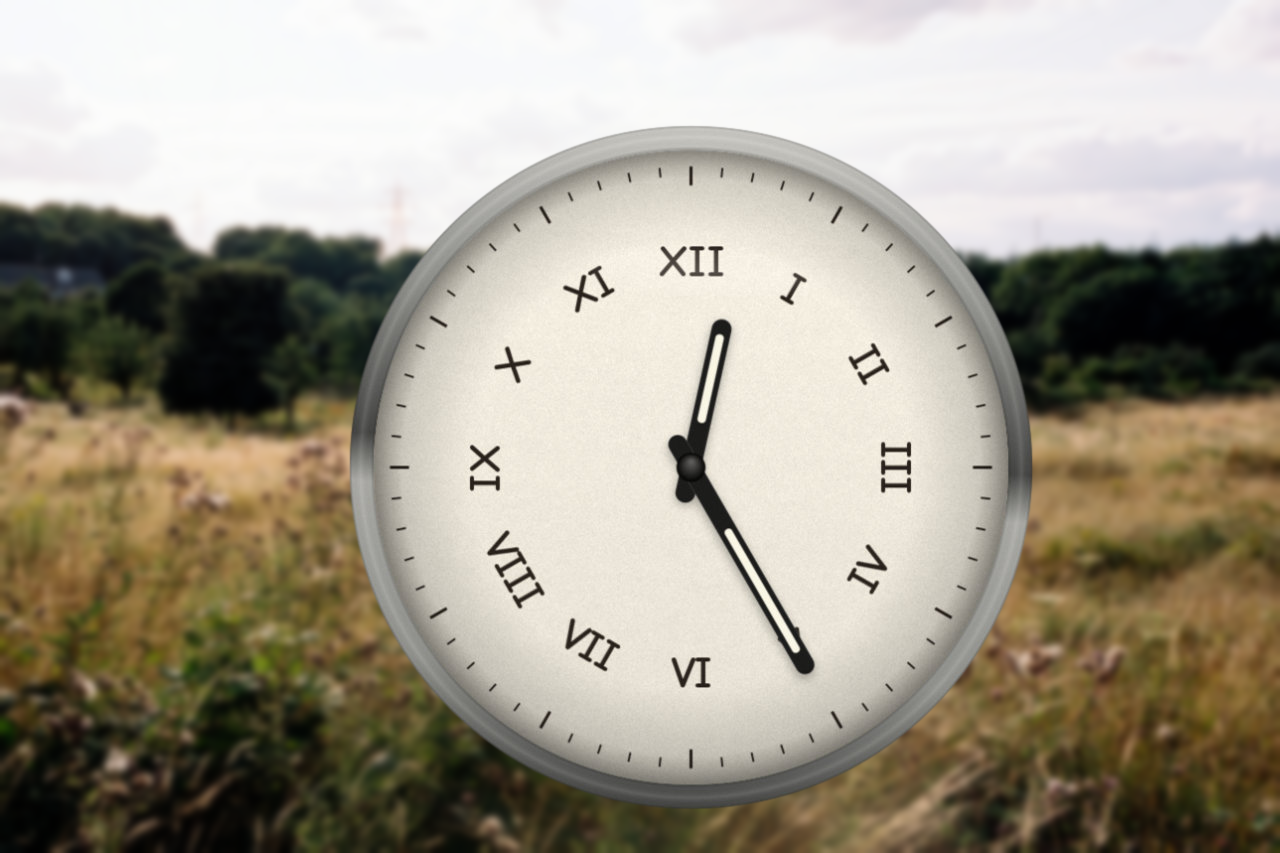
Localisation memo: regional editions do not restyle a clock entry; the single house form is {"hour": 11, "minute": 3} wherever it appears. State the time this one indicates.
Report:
{"hour": 12, "minute": 25}
